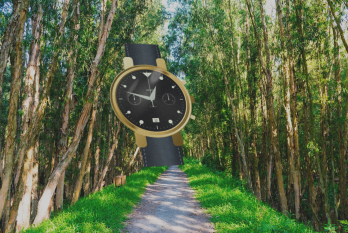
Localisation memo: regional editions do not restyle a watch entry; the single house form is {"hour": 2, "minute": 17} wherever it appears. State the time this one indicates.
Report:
{"hour": 12, "minute": 48}
